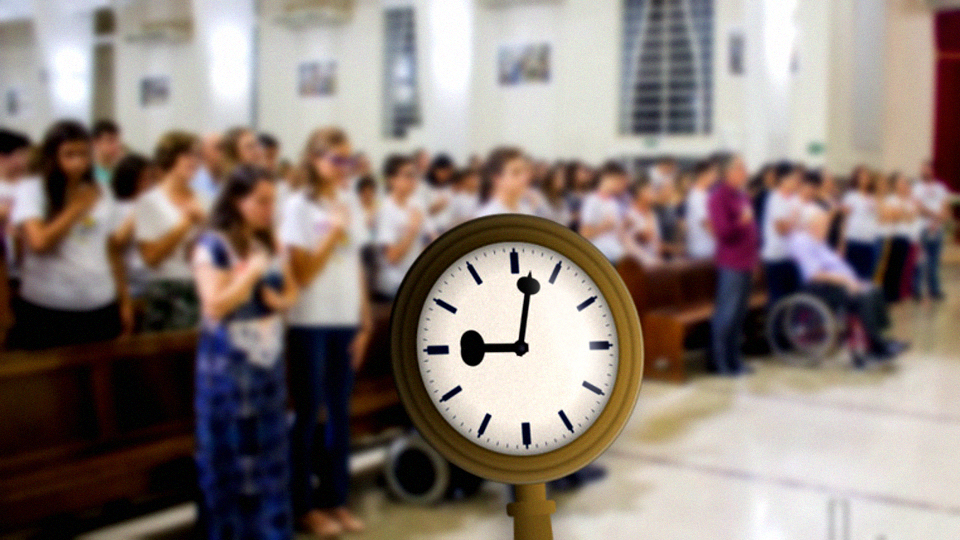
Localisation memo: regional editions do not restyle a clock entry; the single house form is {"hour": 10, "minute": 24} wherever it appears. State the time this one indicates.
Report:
{"hour": 9, "minute": 2}
